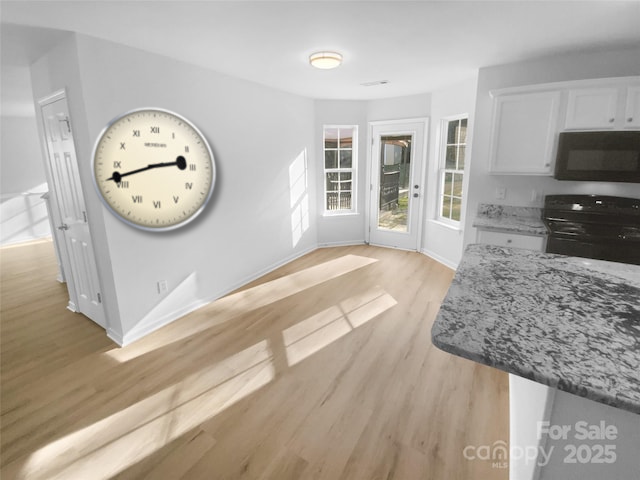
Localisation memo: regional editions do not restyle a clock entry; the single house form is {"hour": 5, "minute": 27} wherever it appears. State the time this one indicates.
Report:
{"hour": 2, "minute": 42}
